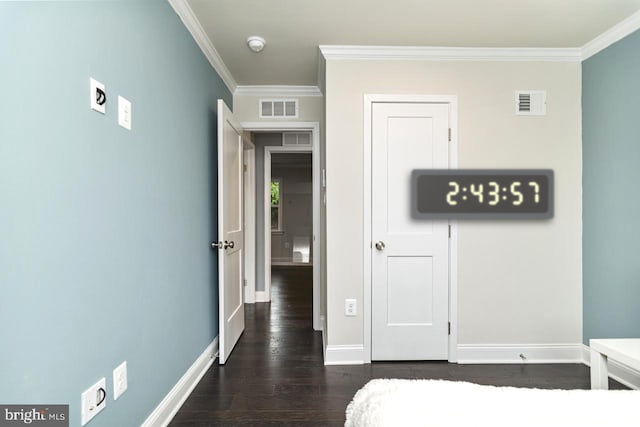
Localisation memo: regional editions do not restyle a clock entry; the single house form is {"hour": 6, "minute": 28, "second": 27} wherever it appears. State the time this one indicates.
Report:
{"hour": 2, "minute": 43, "second": 57}
